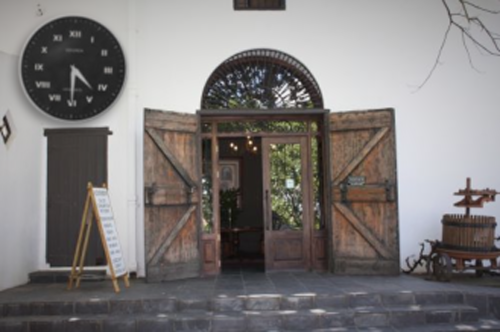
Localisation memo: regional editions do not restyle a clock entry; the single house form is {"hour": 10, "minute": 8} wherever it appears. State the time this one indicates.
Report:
{"hour": 4, "minute": 30}
